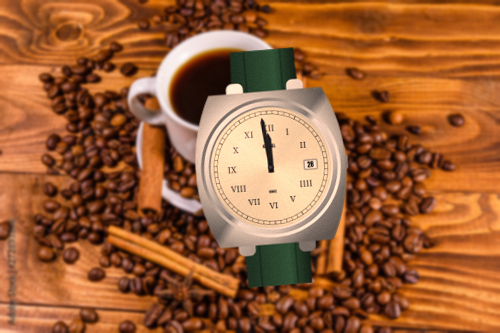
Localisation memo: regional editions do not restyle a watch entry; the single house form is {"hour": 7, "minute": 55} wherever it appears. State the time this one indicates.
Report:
{"hour": 11, "minute": 59}
